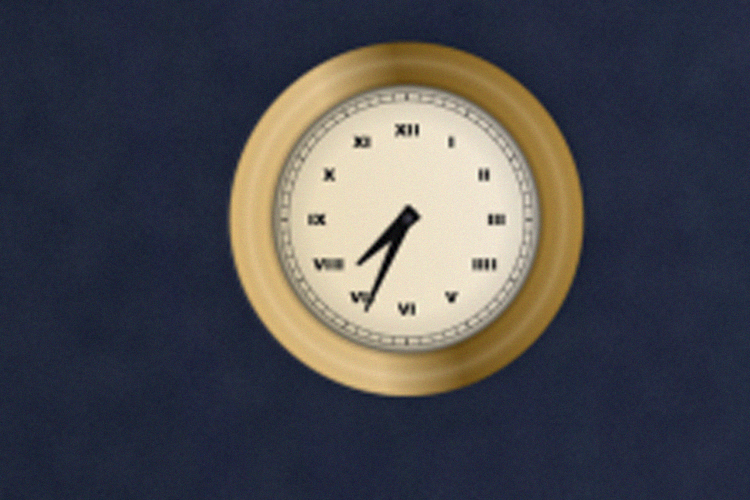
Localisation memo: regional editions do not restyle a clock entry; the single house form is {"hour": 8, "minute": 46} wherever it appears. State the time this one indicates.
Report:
{"hour": 7, "minute": 34}
